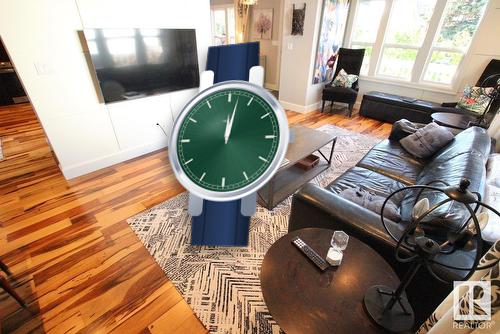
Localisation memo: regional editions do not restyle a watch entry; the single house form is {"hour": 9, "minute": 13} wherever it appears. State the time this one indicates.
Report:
{"hour": 12, "minute": 2}
